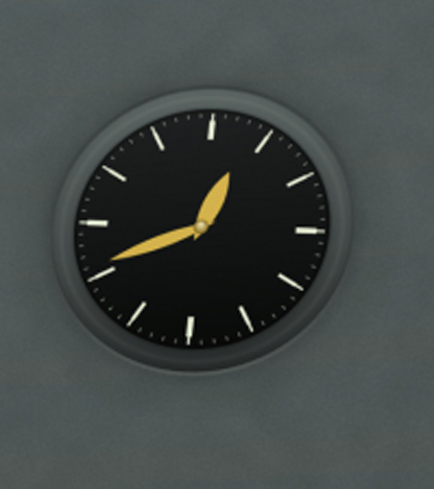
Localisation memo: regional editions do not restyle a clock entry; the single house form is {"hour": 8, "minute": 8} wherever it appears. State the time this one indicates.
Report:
{"hour": 12, "minute": 41}
